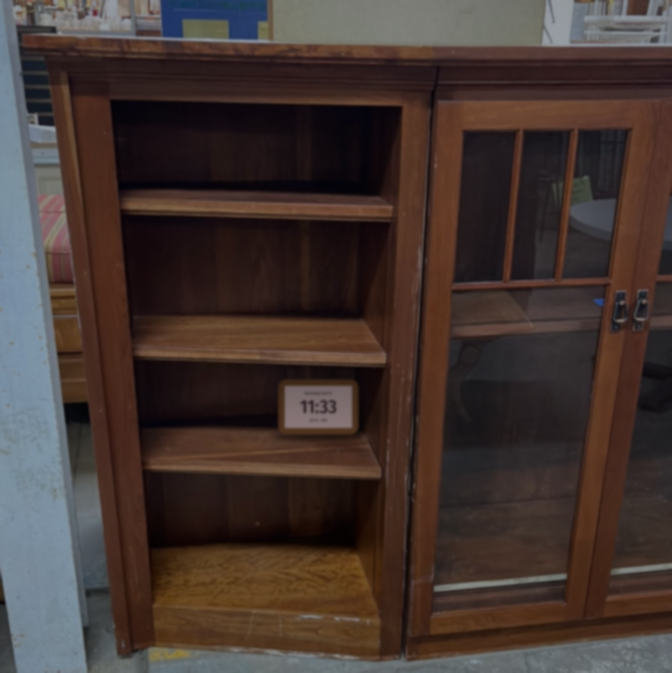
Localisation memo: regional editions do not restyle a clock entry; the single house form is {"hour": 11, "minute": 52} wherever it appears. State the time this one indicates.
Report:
{"hour": 11, "minute": 33}
